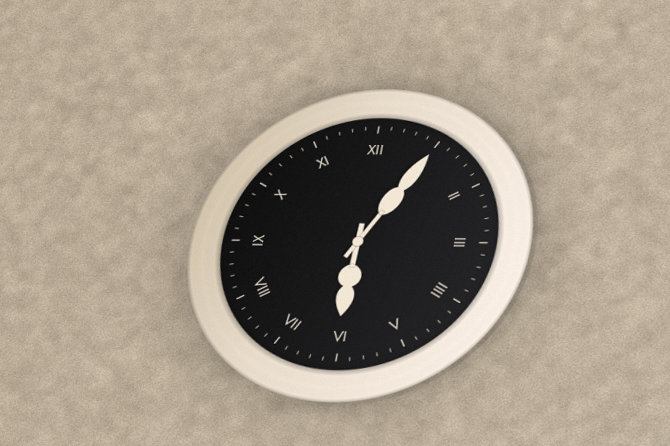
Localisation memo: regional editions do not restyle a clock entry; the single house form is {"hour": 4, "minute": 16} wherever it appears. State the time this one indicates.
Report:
{"hour": 6, "minute": 5}
